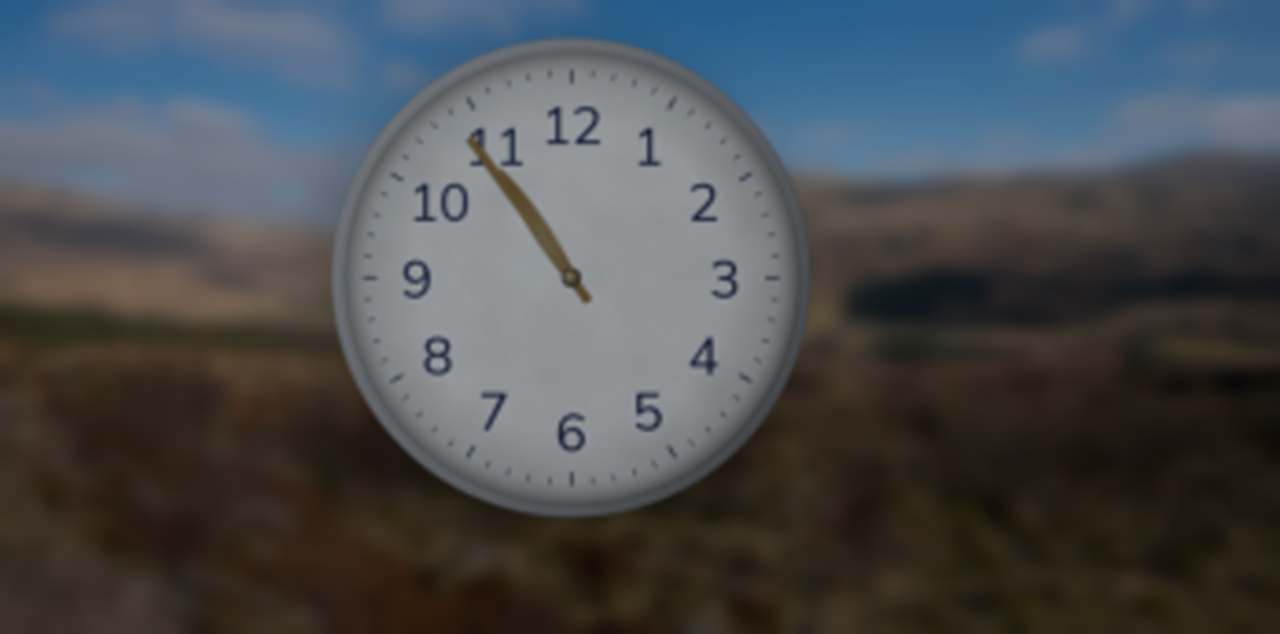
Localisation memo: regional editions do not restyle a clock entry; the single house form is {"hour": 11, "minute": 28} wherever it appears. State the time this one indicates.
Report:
{"hour": 10, "minute": 54}
